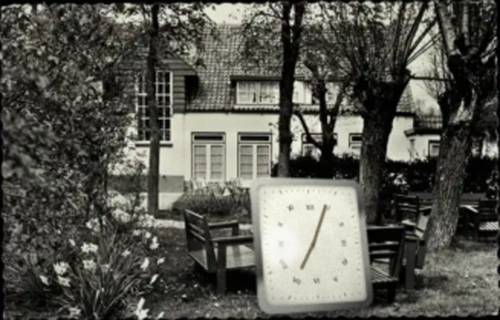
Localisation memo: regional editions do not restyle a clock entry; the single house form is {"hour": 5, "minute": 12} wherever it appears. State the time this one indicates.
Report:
{"hour": 7, "minute": 4}
